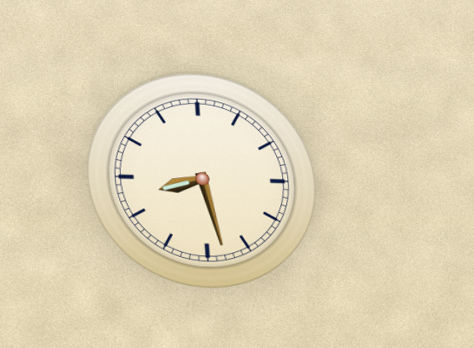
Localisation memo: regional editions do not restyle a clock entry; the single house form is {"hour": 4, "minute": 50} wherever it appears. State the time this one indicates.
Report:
{"hour": 8, "minute": 28}
